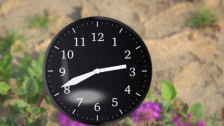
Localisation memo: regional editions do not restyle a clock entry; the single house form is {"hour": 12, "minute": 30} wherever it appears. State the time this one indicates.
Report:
{"hour": 2, "minute": 41}
